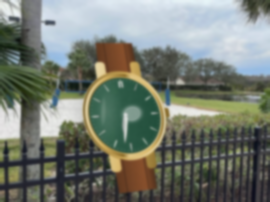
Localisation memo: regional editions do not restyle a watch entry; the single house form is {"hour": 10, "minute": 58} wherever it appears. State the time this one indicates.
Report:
{"hour": 6, "minute": 32}
